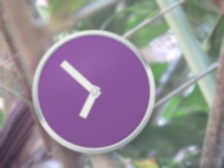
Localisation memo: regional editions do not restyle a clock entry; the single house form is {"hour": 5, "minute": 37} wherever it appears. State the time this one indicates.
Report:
{"hour": 6, "minute": 52}
